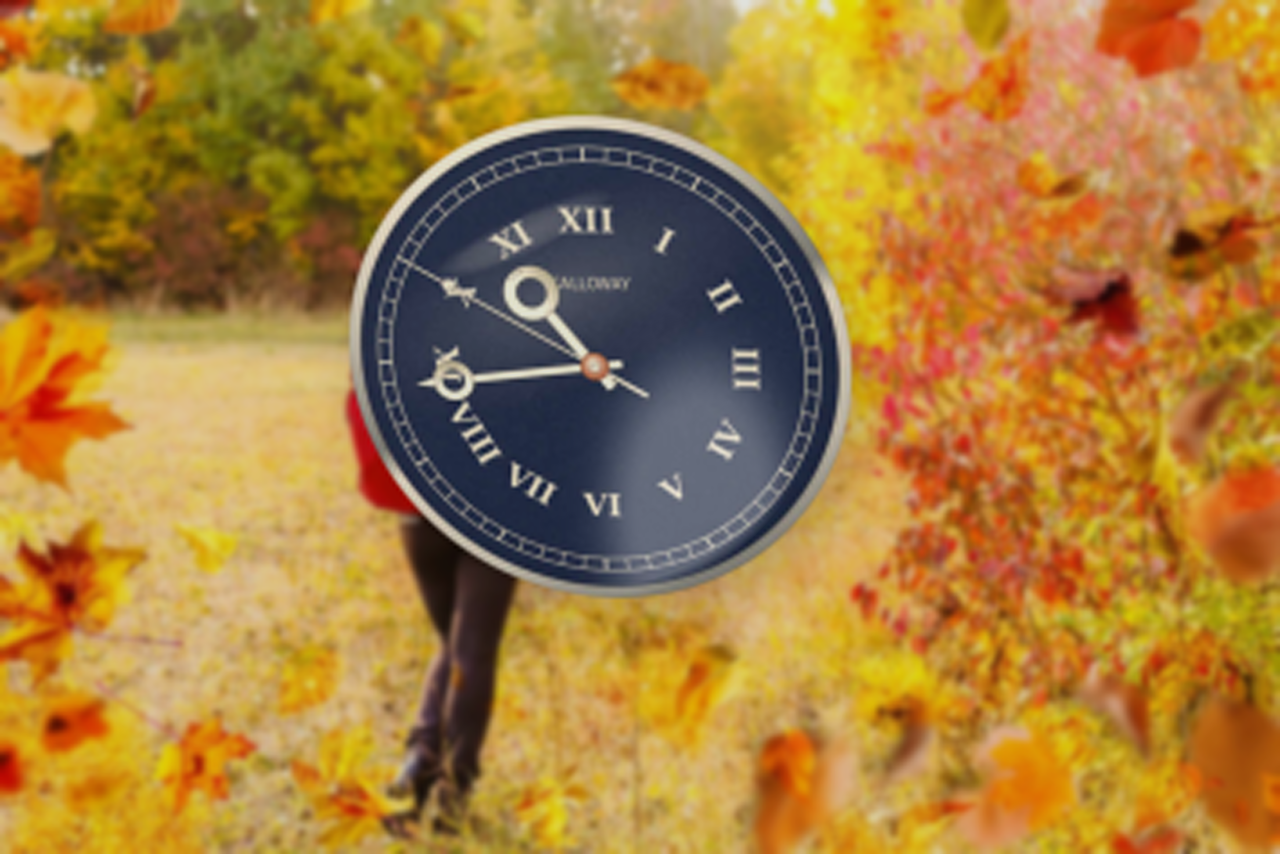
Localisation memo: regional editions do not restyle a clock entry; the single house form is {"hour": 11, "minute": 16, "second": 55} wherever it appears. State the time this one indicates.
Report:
{"hour": 10, "minute": 43, "second": 50}
